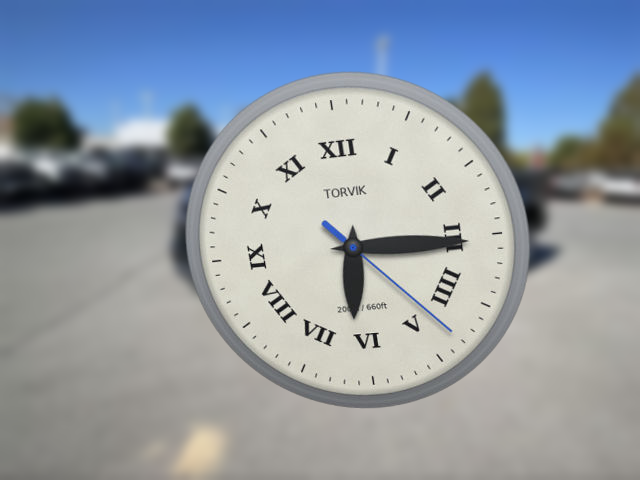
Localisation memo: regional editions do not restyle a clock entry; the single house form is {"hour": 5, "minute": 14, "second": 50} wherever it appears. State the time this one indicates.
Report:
{"hour": 6, "minute": 15, "second": 23}
